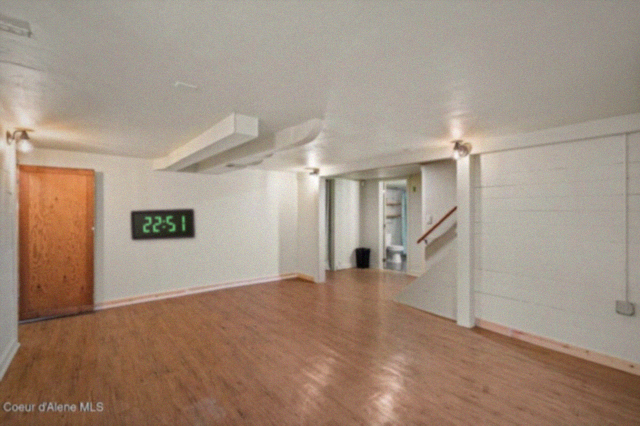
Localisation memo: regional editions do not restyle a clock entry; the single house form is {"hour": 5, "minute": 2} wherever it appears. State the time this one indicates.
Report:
{"hour": 22, "minute": 51}
